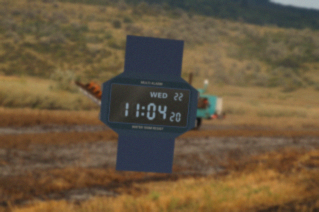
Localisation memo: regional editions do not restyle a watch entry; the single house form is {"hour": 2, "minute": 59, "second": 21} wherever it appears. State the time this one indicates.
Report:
{"hour": 11, "minute": 4, "second": 20}
